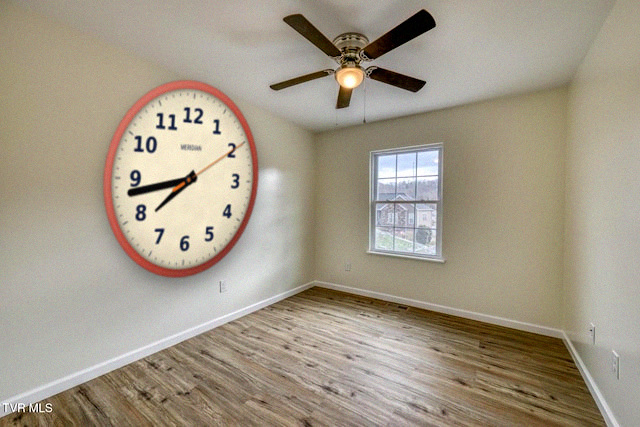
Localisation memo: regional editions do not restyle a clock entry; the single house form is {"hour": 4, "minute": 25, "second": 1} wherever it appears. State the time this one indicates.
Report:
{"hour": 7, "minute": 43, "second": 10}
